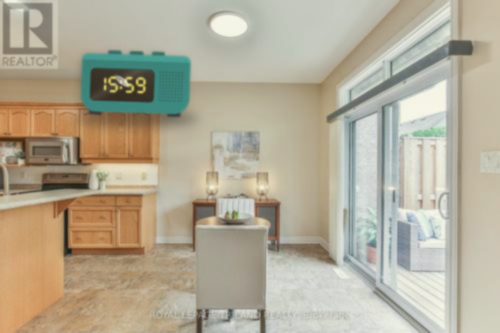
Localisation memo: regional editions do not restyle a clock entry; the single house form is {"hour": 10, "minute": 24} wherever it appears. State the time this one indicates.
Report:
{"hour": 15, "minute": 59}
